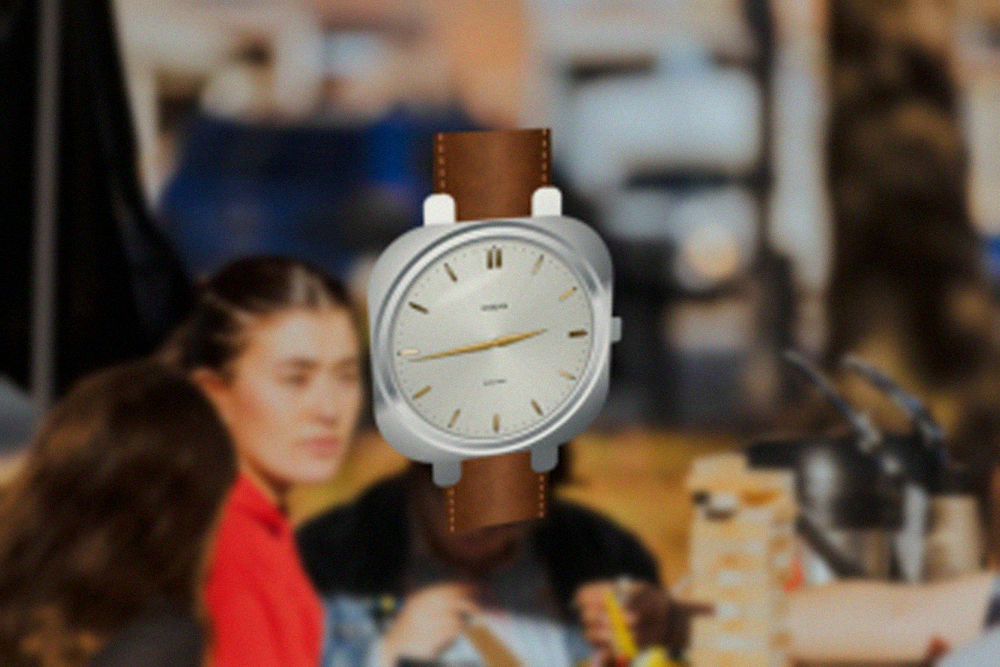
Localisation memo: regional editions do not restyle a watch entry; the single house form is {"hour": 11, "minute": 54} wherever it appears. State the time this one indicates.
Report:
{"hour": 2, "minute": 44}
